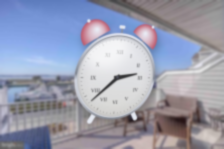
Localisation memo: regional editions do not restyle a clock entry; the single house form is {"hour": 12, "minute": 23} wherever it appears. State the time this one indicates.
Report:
{"hour": 2, "minute": 38}
